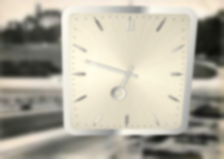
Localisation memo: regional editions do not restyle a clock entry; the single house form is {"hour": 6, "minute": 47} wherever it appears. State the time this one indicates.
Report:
{"hour": 6, "minute": 48}
